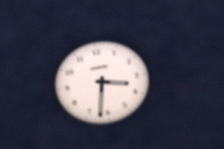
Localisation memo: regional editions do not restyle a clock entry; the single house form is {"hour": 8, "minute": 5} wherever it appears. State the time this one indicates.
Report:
{"hour": 3, "minute": 32}
